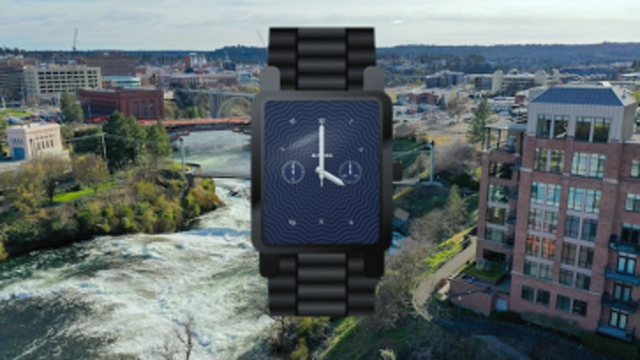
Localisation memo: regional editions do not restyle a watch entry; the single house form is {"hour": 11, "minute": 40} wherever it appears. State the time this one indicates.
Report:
{"hour": 4, "minute": 0}
